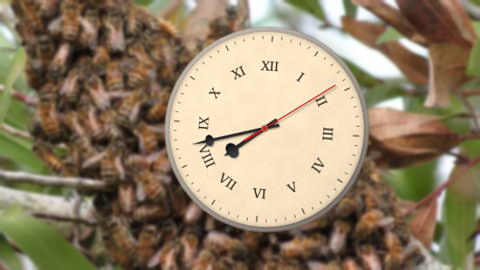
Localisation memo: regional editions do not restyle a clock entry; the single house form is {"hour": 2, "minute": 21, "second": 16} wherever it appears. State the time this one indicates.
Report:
{"hour": 7, "minute": 42, "second": 9}
